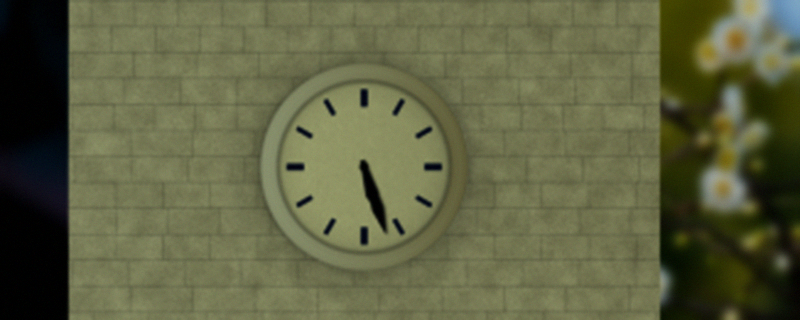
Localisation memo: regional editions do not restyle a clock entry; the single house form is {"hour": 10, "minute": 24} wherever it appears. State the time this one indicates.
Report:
{"hour": 5, "minute": 27}
